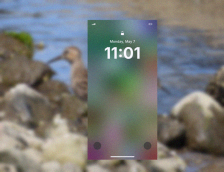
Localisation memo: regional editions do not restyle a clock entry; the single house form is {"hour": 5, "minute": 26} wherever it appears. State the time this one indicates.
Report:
{"hour": 11, "minute": 1}
